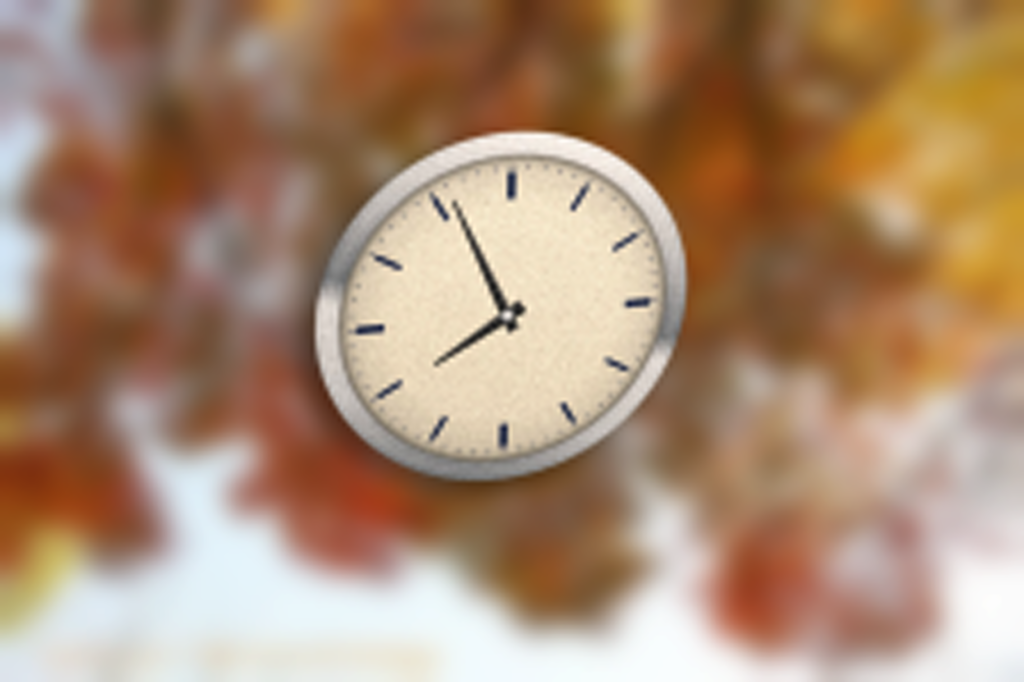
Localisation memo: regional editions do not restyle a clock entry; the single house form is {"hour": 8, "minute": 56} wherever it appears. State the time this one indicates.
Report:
{"hour": 7, "minute": 56}
